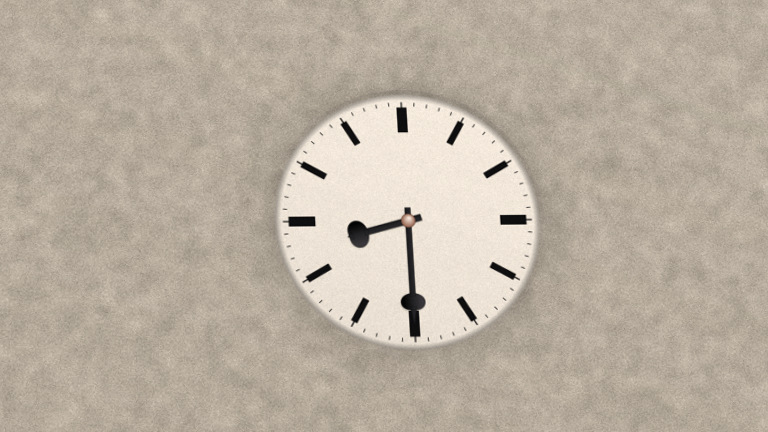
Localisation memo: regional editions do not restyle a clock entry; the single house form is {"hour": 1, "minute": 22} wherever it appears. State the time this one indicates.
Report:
{"hour": 8, "minute": 30}
